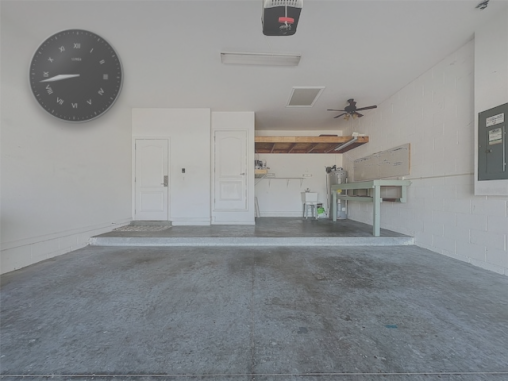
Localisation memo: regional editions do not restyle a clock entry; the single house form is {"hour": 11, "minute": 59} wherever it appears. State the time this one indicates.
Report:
{"hour": 8, "minute": 43}
